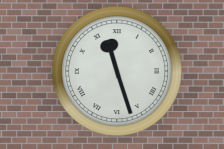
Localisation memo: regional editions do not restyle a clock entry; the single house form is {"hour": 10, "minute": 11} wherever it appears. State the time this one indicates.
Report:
{"hour": 11, "minute": 27}
